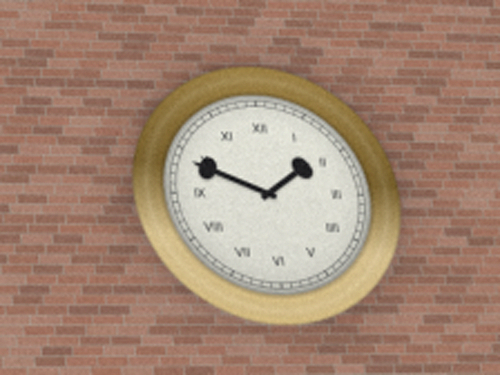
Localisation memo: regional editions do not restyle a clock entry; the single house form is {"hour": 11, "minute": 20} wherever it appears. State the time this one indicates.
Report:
{"hour": 1, "minute": 49}
